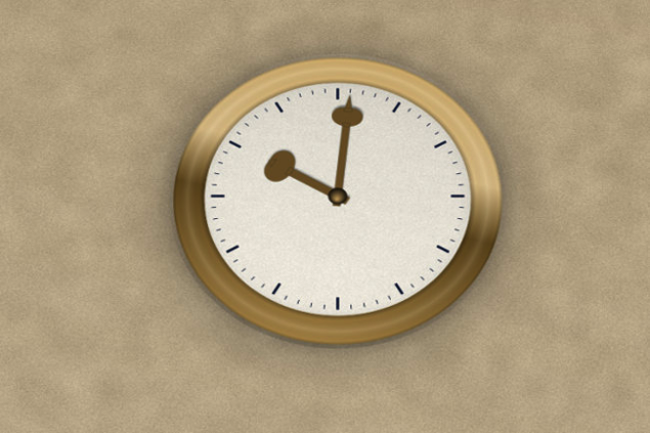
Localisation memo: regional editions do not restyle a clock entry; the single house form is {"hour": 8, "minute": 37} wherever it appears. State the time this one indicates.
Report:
{"hour": 10, "minute": 1}
